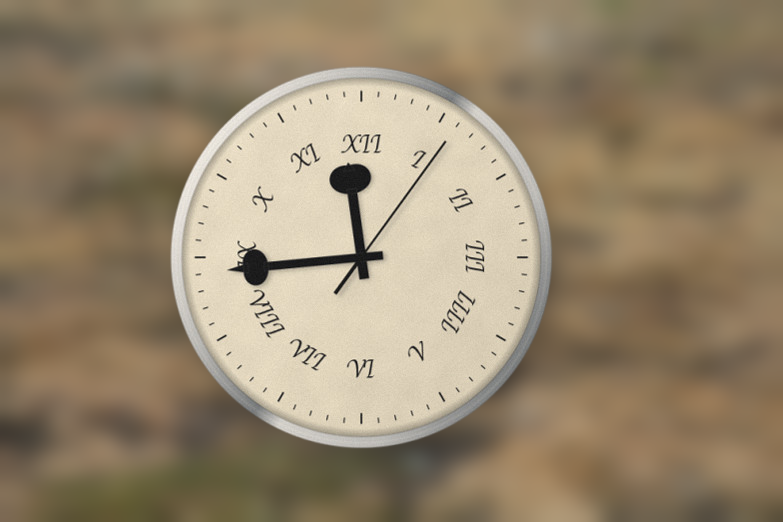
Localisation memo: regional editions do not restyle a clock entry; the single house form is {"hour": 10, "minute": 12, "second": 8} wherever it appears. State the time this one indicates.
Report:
{"hour": 11, "minute": 44, "second": 6}
